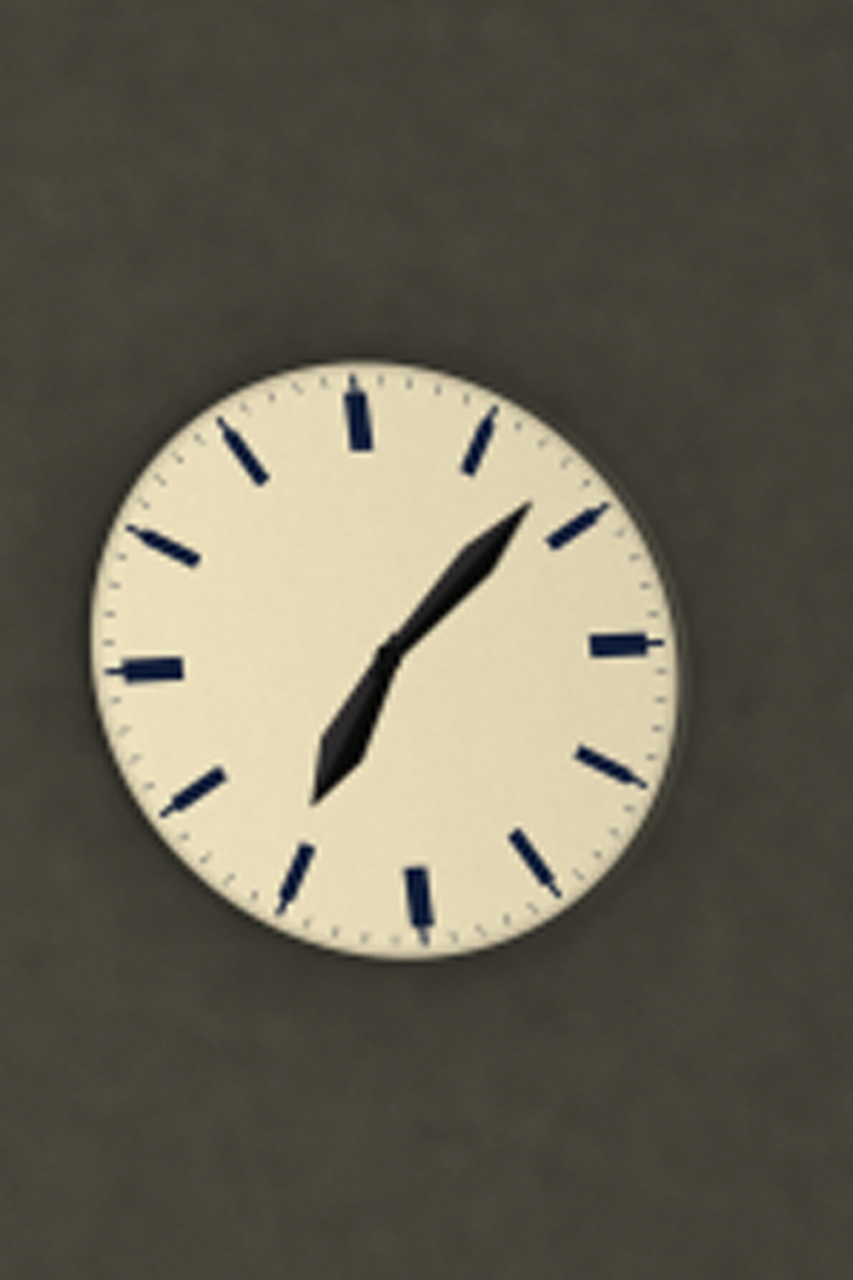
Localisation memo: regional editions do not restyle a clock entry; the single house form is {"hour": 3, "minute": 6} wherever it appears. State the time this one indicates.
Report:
{"hour": 7, "minute": 8}
